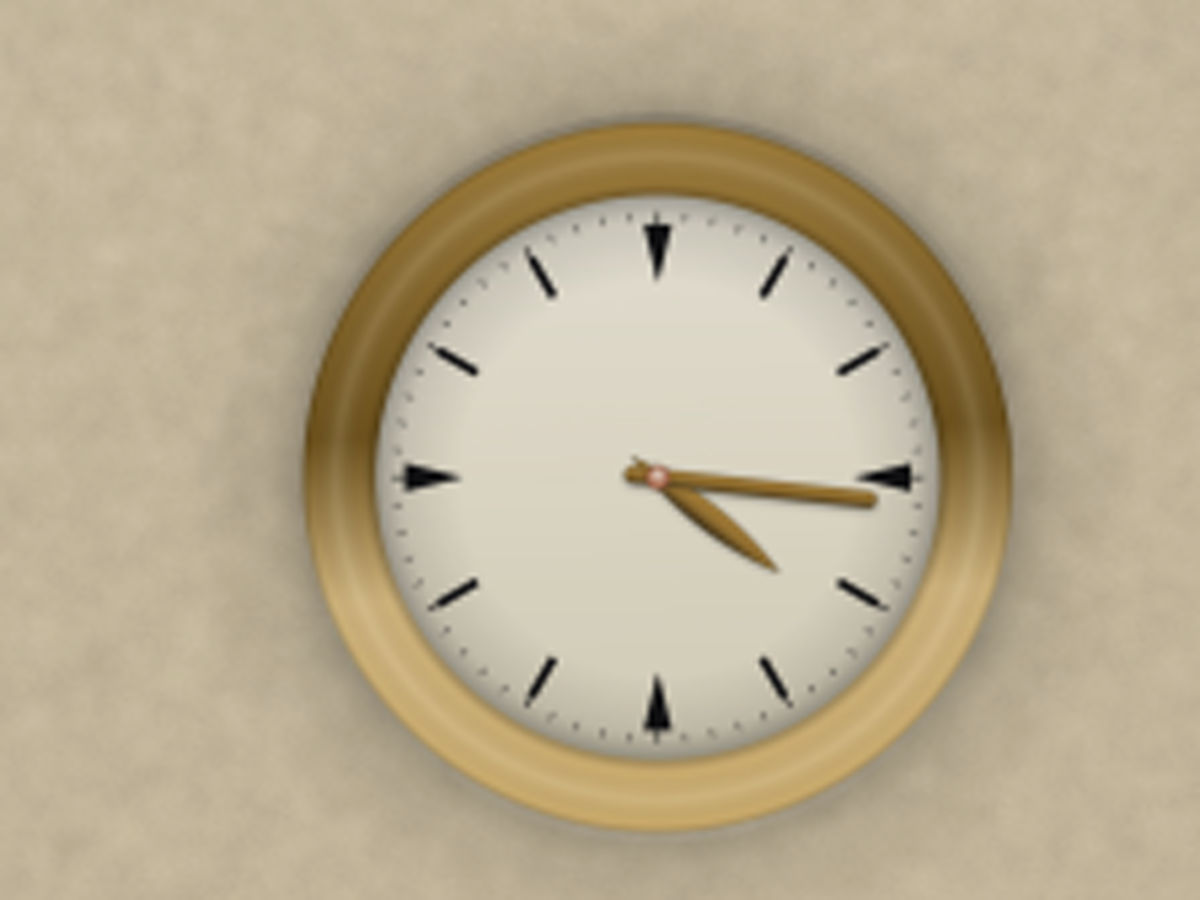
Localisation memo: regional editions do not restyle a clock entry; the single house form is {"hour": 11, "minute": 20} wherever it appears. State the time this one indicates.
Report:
{"hour": 4, "minute": 16}
